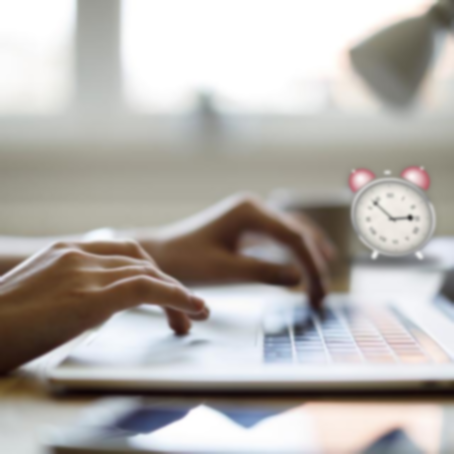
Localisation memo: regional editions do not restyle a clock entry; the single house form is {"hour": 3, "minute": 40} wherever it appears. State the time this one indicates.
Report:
{"hour": 2, "minute": 53}
